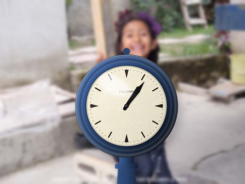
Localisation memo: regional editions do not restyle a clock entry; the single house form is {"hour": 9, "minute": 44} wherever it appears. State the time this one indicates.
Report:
{"hour": 1, "minute": 6}
